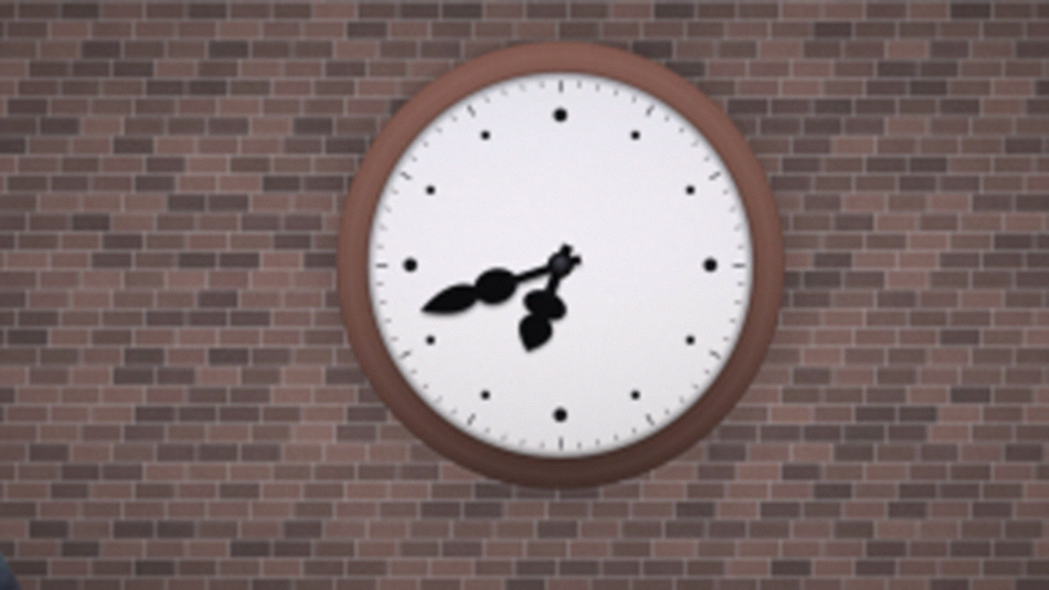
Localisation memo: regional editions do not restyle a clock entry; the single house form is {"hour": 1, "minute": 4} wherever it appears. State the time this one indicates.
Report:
{"hour": 6, "minute": 42}
